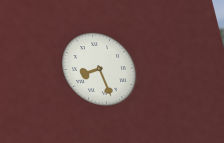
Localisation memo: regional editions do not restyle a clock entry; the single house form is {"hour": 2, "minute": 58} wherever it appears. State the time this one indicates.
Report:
{"hour": 8, "minute": 28}
